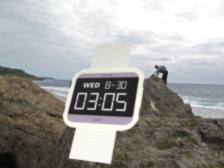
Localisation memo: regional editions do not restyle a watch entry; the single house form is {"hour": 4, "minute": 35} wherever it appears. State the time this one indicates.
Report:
{"hour": 3, "minute": 5}
